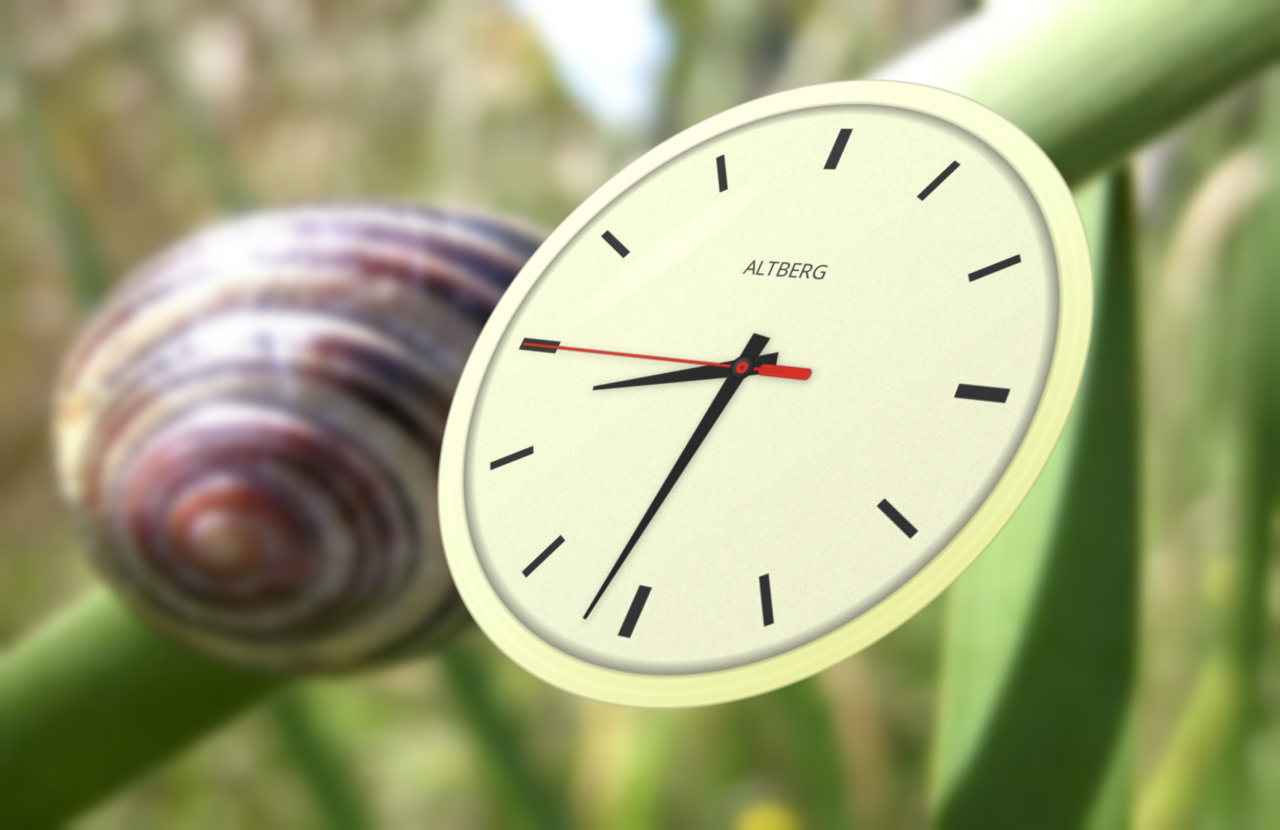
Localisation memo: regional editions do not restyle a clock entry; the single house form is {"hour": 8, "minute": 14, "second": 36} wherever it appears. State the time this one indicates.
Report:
{"hour": 8, "minute": 31, "second": 45}
